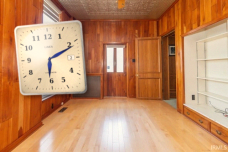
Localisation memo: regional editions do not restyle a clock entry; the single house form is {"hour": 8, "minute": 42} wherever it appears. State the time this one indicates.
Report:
{"hour": 6, "minute": 11}
